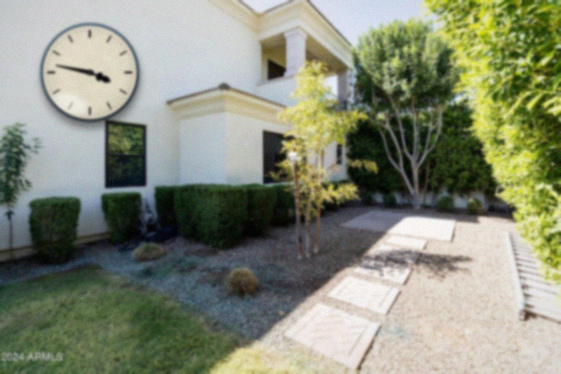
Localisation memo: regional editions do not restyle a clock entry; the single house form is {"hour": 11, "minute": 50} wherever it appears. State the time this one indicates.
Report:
{"hour": 3, "minute": 47}
